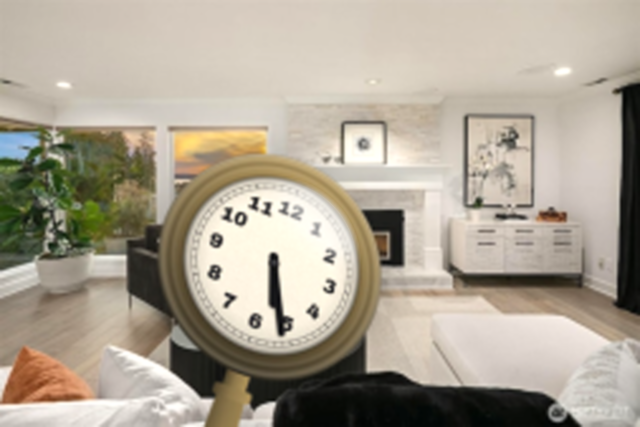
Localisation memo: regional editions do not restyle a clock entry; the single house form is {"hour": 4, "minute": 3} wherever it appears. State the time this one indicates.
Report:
{"hour": 5, "minute": 26}
